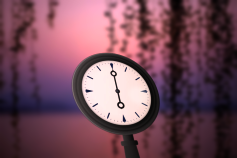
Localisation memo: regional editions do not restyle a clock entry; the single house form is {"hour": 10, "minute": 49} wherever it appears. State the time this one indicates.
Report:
{"hour": 6, "minute": 0}
